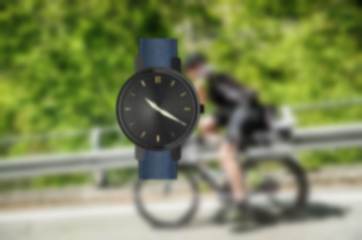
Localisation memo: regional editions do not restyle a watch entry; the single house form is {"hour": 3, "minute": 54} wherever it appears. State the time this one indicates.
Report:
{"hour": 10, "minute": 20}
